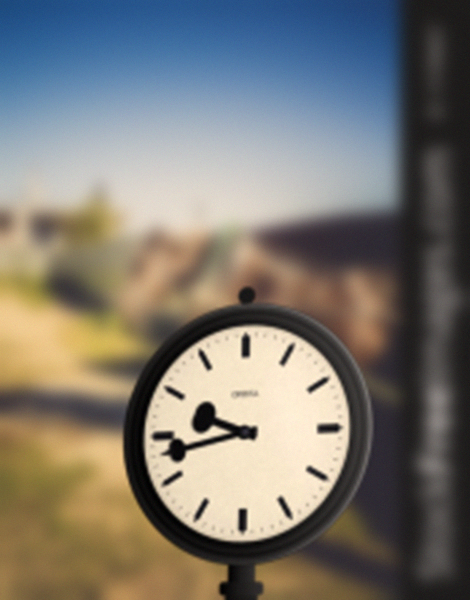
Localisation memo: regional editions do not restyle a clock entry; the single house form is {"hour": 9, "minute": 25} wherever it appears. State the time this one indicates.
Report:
{"hour": 9, "minute": 43}
